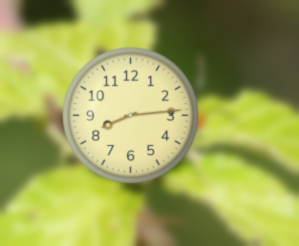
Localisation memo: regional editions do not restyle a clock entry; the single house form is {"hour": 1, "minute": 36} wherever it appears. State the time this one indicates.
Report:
{"hour": 8, "minute": 14}
